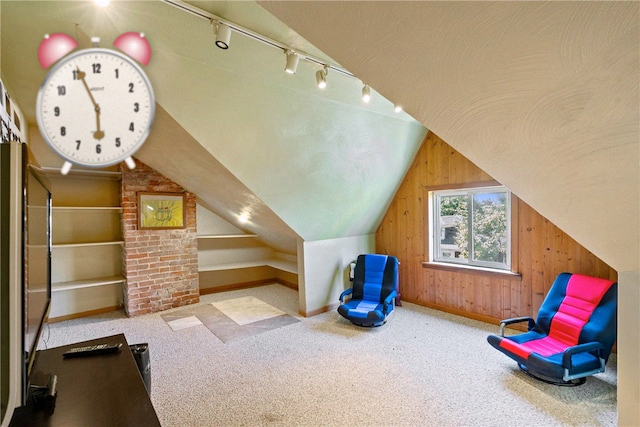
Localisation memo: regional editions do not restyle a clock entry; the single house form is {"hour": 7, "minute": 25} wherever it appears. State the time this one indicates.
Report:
{"hour": 5, "minute": 56}
